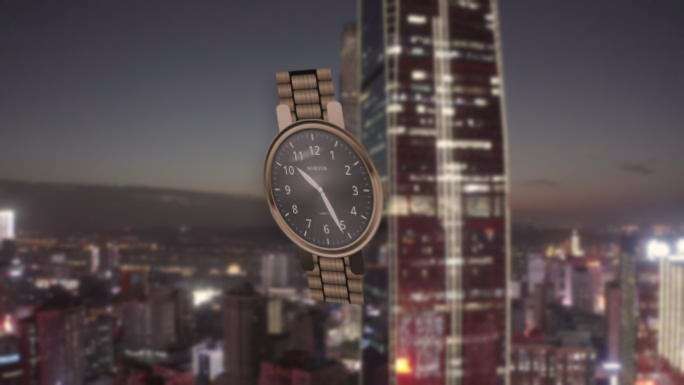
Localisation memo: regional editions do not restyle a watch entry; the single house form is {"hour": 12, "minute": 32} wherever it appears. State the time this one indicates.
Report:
{"hour": 10, "minute": 26}
